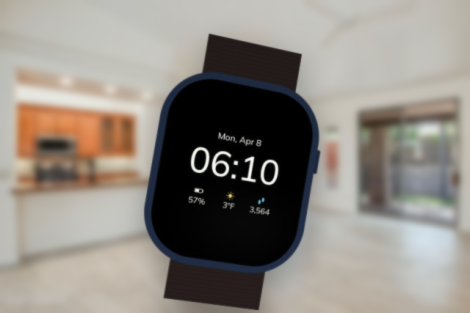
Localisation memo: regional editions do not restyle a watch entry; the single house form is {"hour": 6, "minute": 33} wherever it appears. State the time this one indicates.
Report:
{"hour": 6, "minute": 10}
